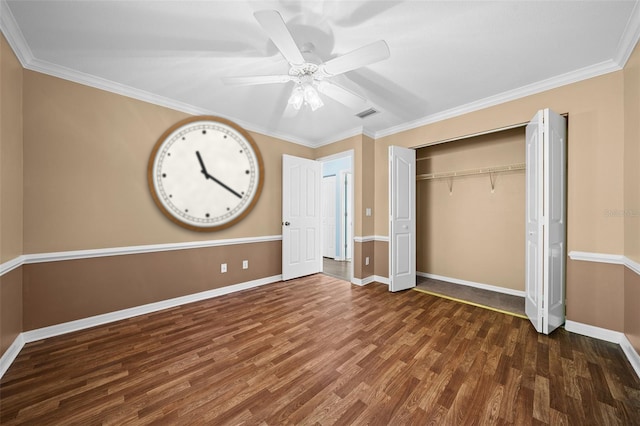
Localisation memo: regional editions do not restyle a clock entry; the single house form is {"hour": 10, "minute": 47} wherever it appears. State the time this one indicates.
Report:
{"hour": 11, "minute": 21}
